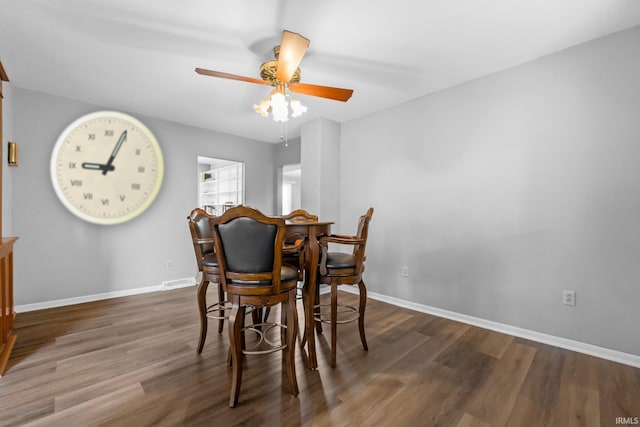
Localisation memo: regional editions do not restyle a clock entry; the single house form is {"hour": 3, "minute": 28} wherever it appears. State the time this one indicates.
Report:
{"hour": 9, "minute": 4}
